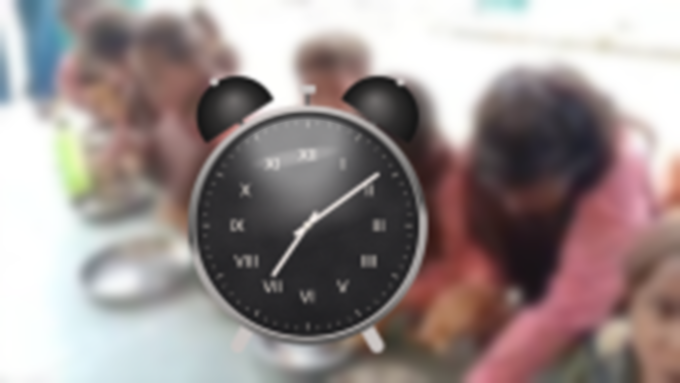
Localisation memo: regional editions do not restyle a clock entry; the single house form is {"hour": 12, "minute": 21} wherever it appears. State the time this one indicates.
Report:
{"hour": 7, "minute": 9}
